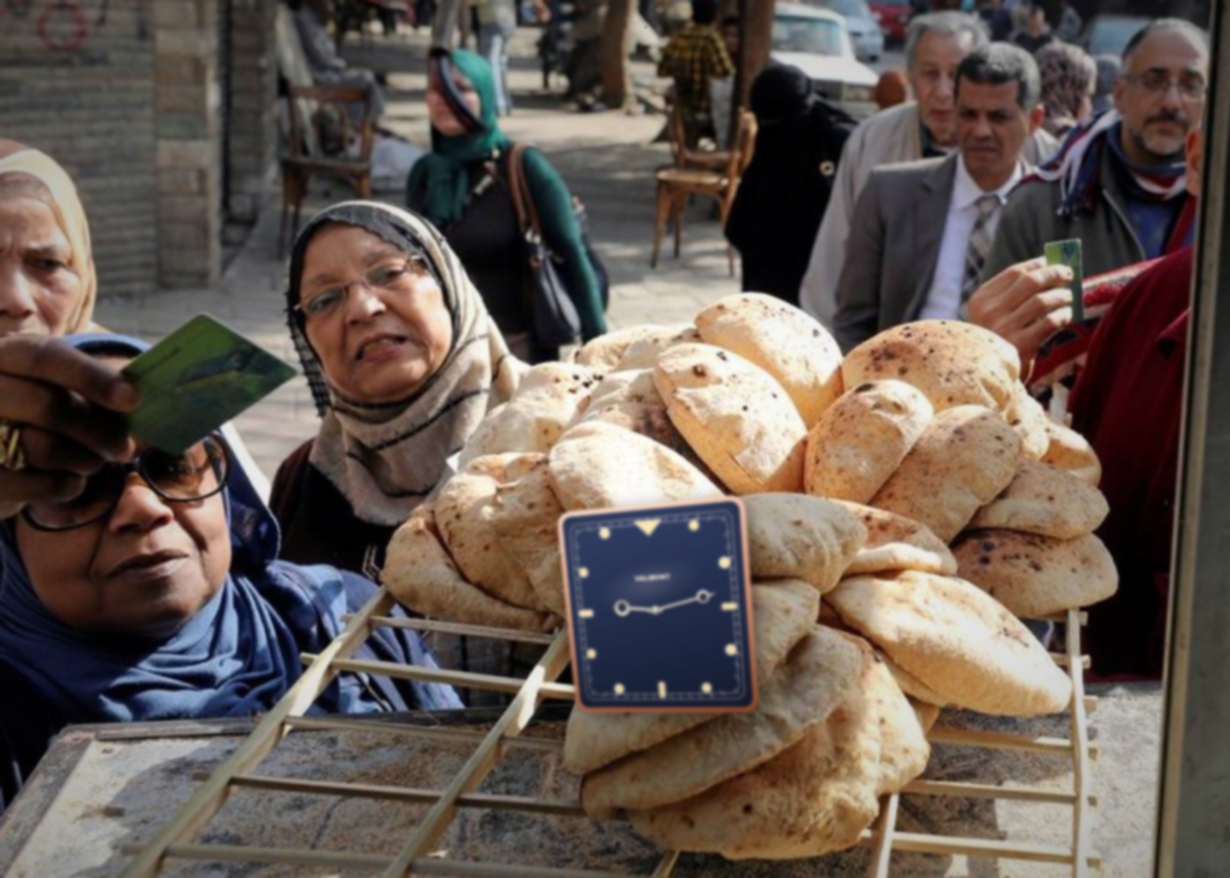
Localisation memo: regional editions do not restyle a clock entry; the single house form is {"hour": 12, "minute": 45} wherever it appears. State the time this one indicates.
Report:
{"hour": 9, "minute": 13}
